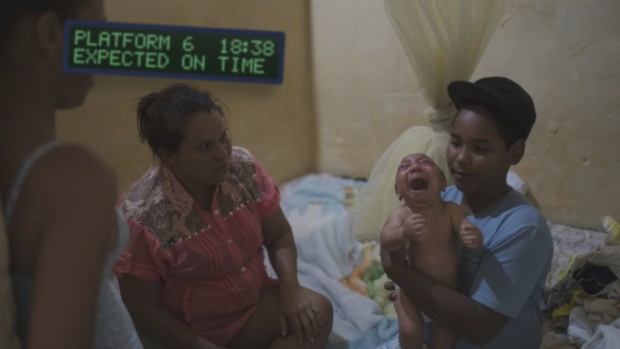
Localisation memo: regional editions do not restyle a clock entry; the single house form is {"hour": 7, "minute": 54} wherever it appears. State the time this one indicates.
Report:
{"hour": 18, "minute": 38}
